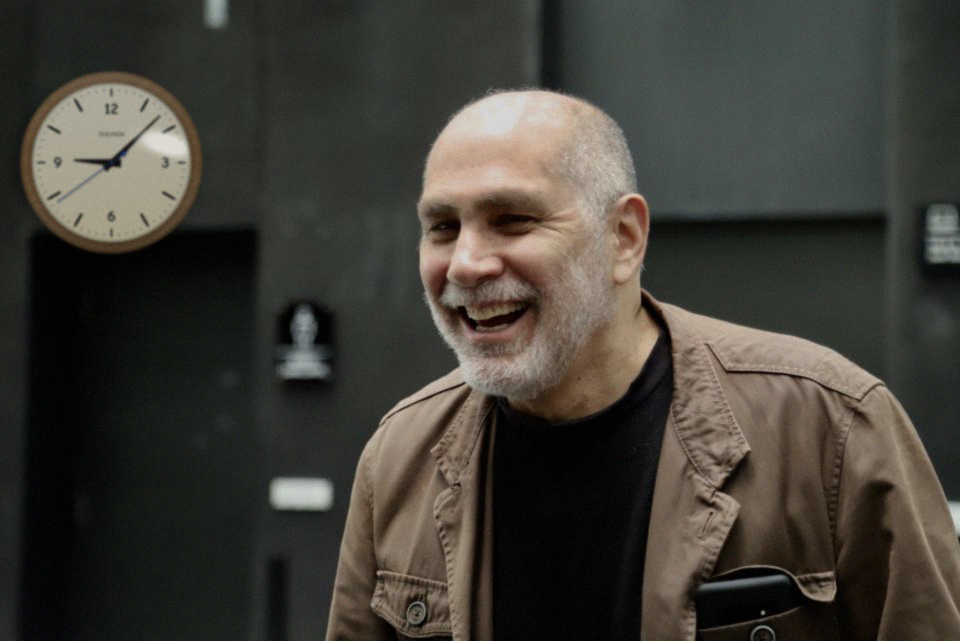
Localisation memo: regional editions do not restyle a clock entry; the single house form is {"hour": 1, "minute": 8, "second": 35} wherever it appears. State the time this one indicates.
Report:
{"hour": 9, "minute": 7, "second": 39}
